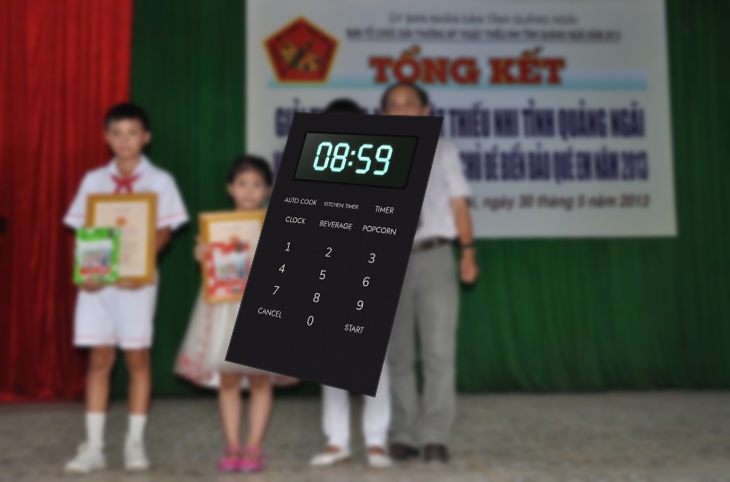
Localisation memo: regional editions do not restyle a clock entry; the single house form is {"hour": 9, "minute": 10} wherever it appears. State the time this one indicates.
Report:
{"hour": 8, "minute": 59}
